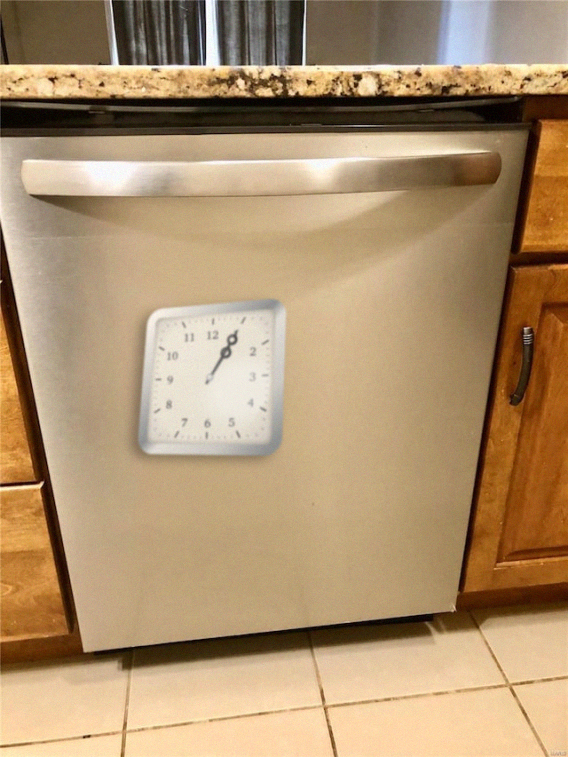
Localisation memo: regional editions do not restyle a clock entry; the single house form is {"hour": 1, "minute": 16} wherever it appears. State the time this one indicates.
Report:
{"hour": 1, "minute": 5}
